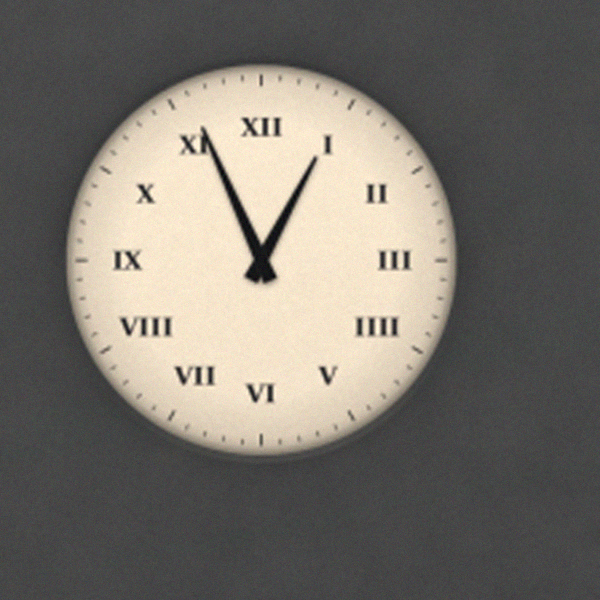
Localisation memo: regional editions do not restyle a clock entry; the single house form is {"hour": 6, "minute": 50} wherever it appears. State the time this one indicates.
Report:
{"hour": 12, "minute": 56}
